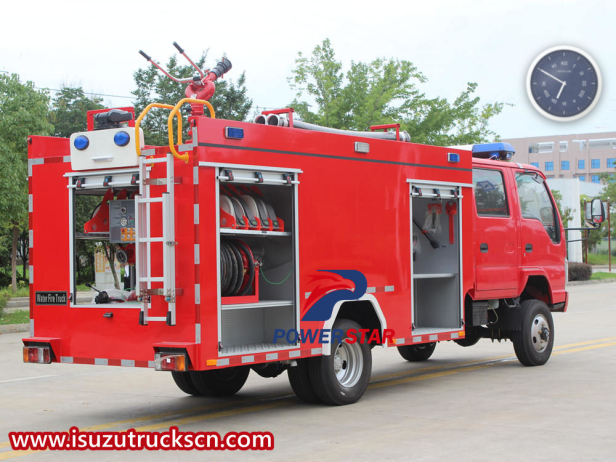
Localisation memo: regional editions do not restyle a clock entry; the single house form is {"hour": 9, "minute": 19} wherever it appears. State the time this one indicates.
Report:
{"hour": 6, "minute": 50}
